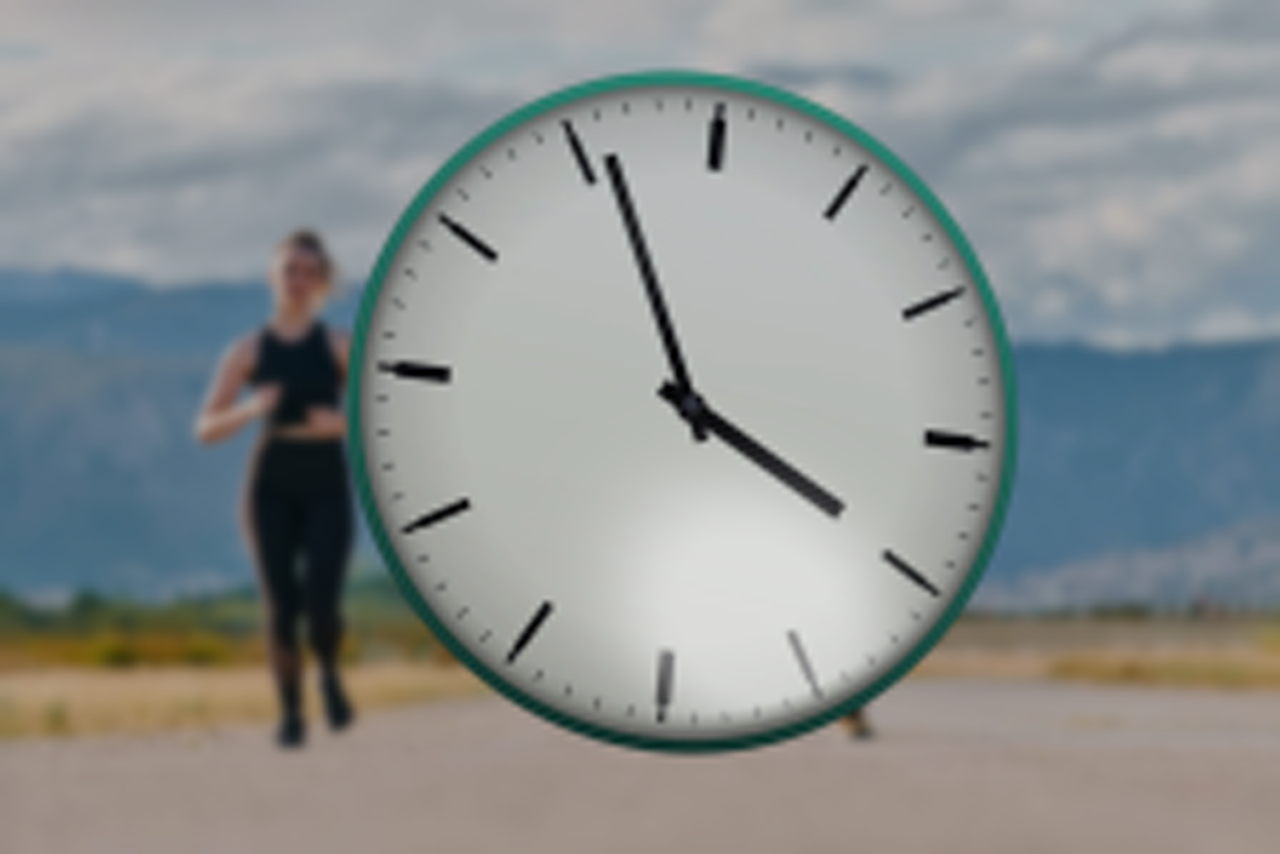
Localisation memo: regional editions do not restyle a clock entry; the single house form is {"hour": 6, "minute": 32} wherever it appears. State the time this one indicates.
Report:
{"hour": 3, "minute": 56}
